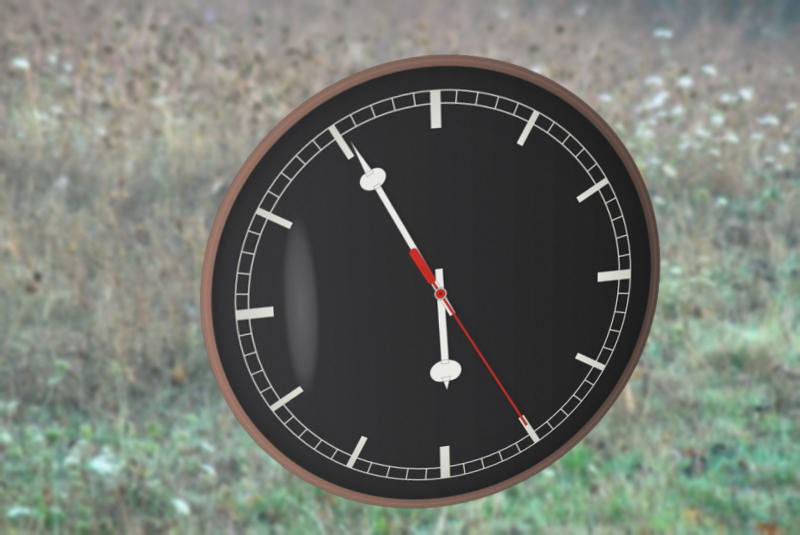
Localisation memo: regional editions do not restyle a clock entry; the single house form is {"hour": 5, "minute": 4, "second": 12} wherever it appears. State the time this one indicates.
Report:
{"hour": 5, "minute": 55, "second": 25}
